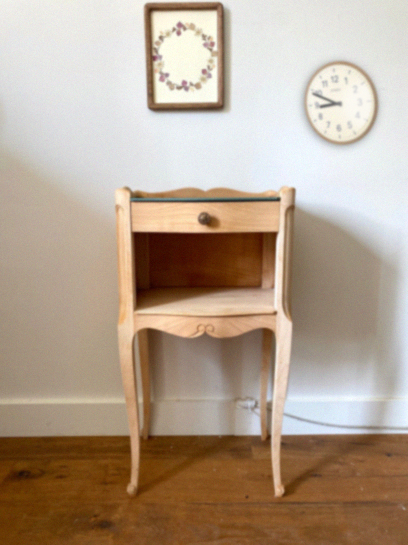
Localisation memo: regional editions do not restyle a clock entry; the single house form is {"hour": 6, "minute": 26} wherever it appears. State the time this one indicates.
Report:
{"hour": 8, "minute": 49}
